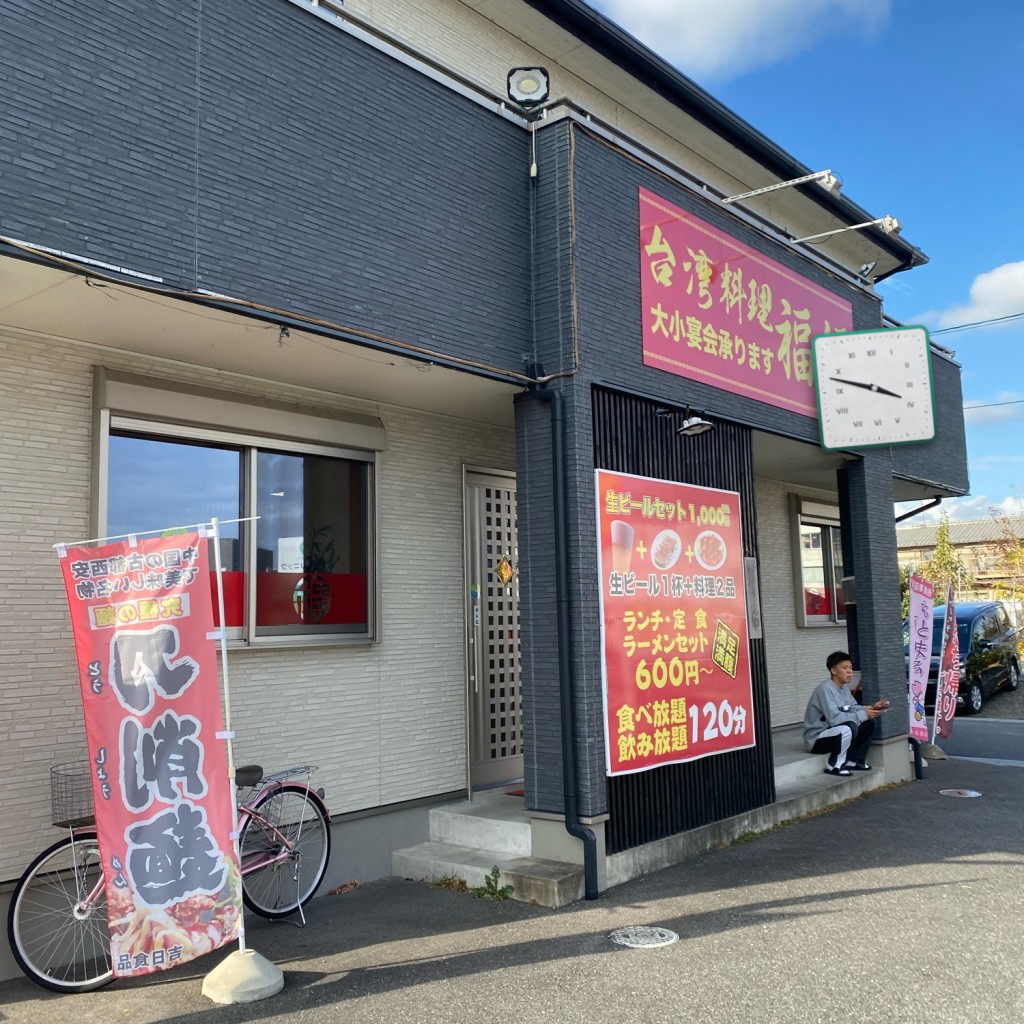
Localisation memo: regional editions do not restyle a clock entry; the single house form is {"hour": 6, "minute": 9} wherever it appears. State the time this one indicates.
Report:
{"hour": 3, "minute": 48}
